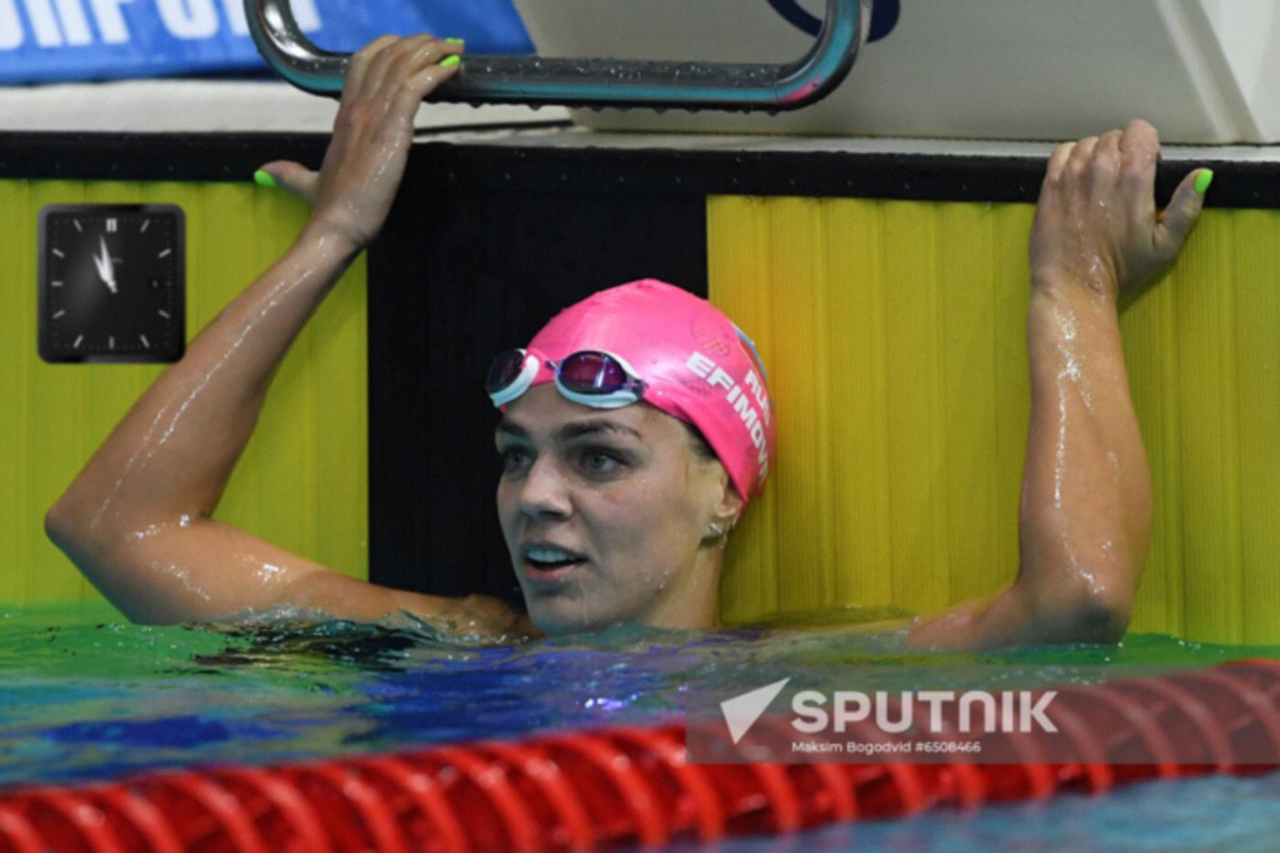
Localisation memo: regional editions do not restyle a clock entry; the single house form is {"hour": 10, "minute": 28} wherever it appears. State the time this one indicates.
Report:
{"hour": 10, "minute": 58}
